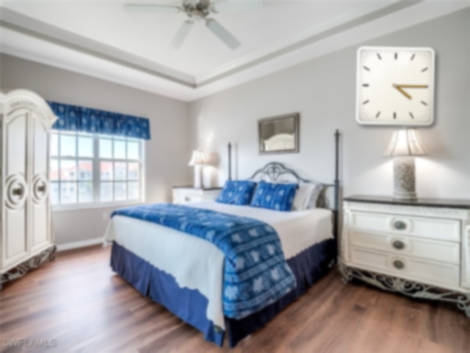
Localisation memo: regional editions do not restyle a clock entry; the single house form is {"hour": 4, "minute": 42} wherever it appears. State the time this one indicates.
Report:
{"hour": 4, "minute": 15}
